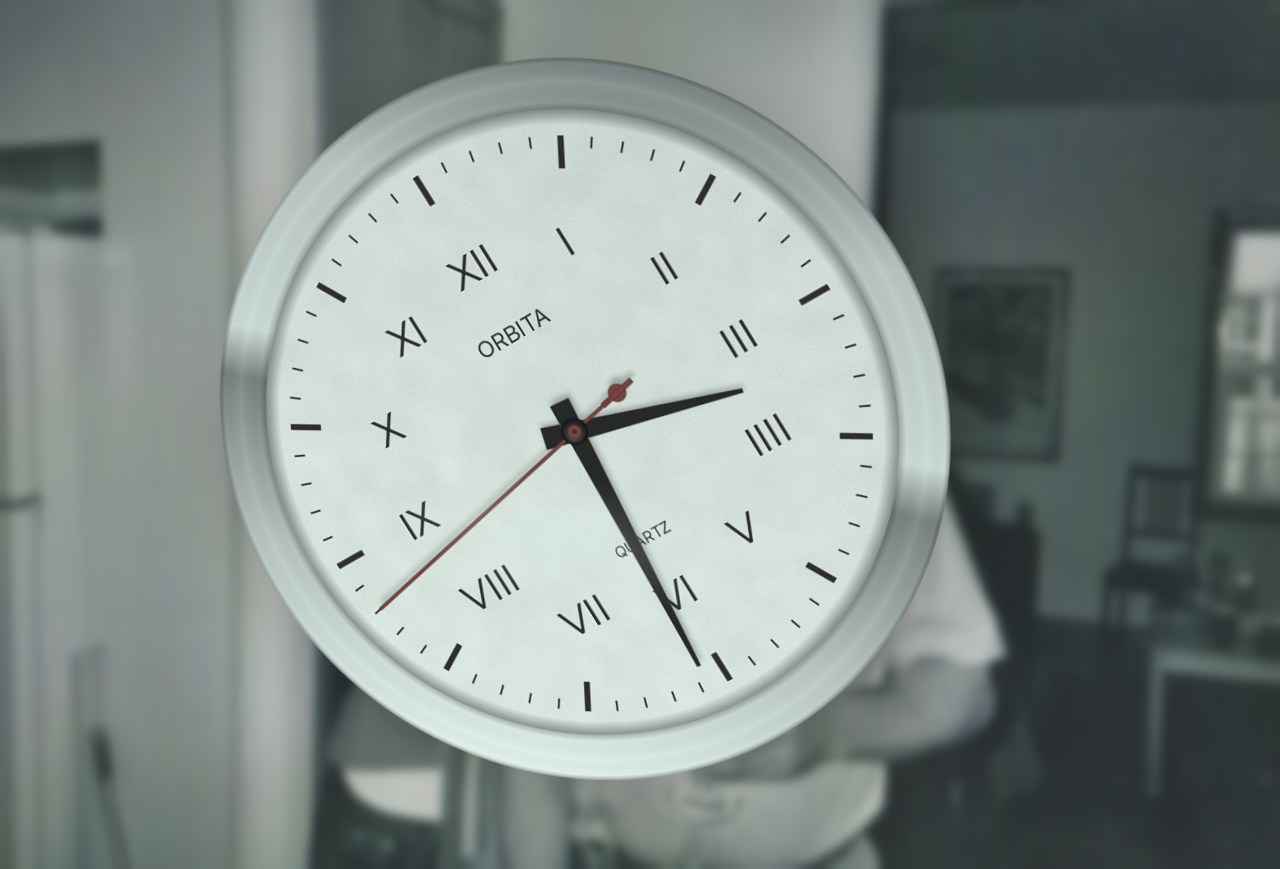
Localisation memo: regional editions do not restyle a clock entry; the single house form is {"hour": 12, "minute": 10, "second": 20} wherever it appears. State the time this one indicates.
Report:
{"hour": 3, "minute": 30, "second": 43}
